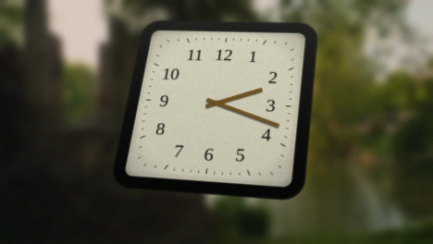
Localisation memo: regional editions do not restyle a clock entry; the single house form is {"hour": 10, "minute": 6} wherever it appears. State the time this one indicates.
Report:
{"hour": 2, "minute": 18}
